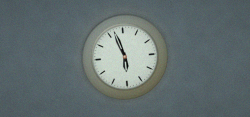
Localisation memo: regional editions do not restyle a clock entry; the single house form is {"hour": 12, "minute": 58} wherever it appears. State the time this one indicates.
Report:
{"hour": 5, "minute": 57}
